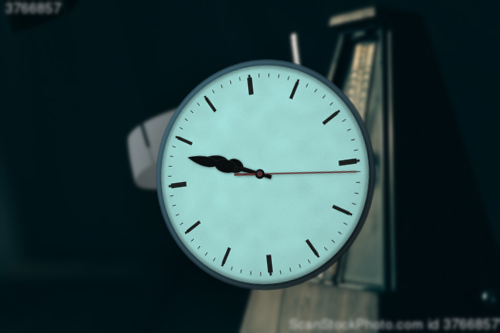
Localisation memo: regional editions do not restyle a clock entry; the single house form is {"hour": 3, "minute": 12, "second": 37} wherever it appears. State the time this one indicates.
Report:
{"hour": 9, "minute": 48, "second": 16}
